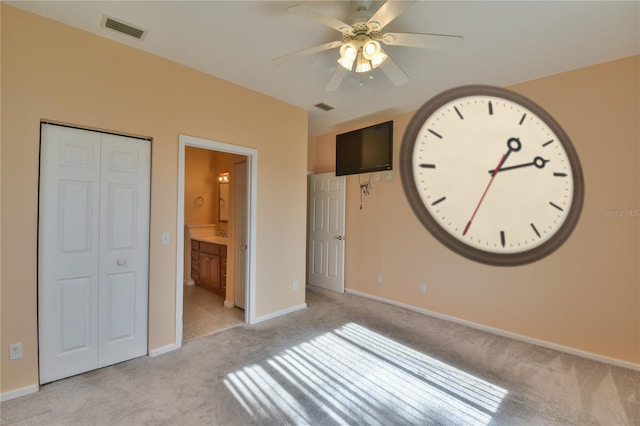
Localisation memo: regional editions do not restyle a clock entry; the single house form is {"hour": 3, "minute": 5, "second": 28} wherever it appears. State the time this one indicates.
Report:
{"hour": 1, "minute": 12, "second": 35}
